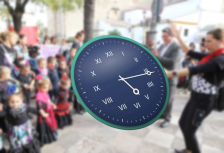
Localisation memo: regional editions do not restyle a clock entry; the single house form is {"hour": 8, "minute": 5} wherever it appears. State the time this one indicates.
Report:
{"hour": 5, "minute": 16}
